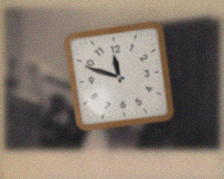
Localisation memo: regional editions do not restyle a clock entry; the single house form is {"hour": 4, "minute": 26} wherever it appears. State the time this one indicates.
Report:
{"hour": 11, "minute": 49}
